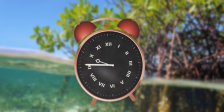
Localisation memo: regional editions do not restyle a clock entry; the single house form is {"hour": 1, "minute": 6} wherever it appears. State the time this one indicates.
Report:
{"hour": 9, "minute": 46}
